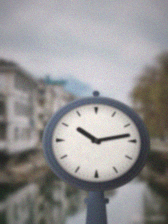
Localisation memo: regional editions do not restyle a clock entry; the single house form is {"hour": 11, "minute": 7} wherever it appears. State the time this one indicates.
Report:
{"hour": 10, "minute": 13}
